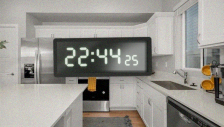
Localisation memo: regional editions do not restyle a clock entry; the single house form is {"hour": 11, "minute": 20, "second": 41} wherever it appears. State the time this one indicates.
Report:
{"hour": 22, "minute": 44, "second": 25}
